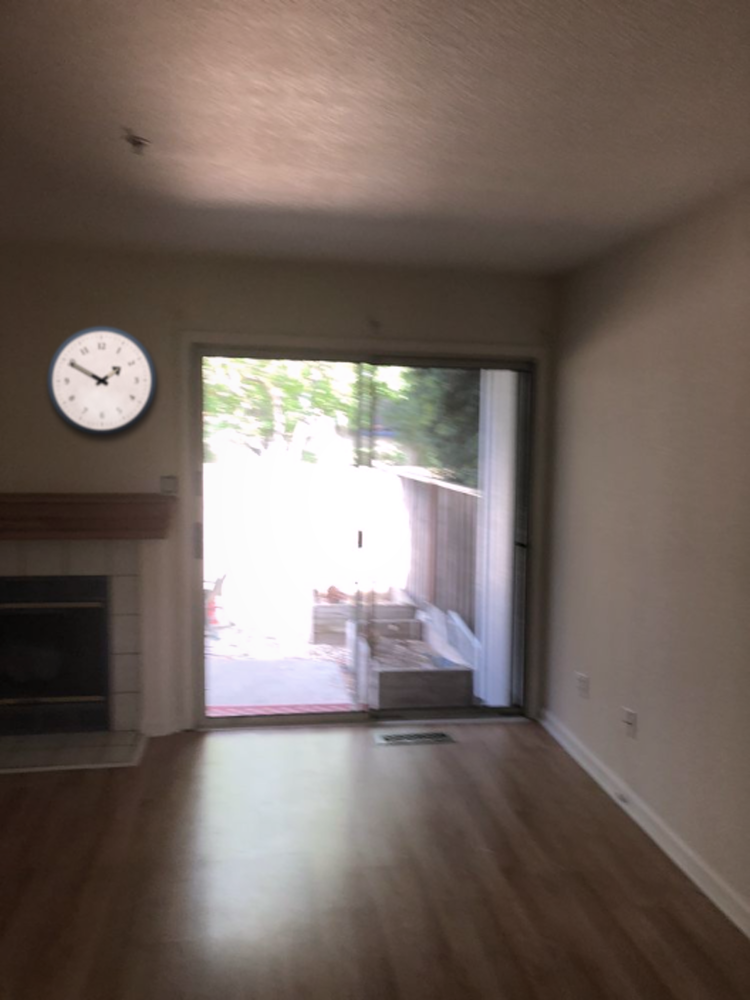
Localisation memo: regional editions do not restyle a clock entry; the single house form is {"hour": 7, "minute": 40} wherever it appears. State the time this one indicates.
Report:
{"hour": 1, "minute": 50}
